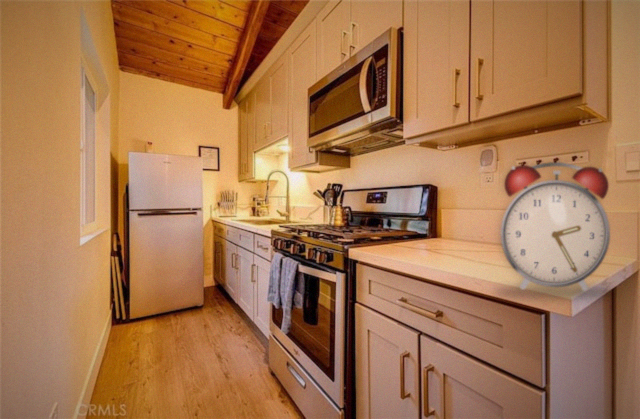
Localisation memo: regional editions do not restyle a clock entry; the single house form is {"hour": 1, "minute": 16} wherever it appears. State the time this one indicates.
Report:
{"hour": 2, "minute": 25}
